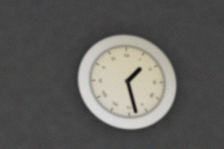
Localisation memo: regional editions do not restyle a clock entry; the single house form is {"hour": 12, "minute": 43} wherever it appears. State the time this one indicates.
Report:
{"hour": 1, "minute": 28}
